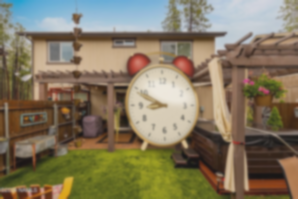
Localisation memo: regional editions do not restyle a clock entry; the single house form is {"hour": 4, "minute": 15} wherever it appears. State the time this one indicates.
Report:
{"hour": 8, "minute": 49}
